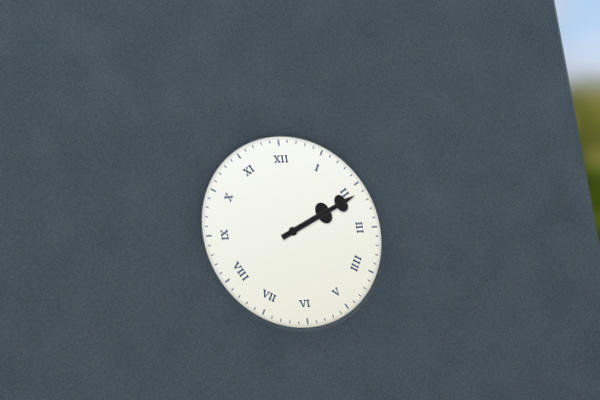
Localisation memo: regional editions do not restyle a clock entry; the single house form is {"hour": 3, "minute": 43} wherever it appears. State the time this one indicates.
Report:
{"hour": 2, "minute": 11}
